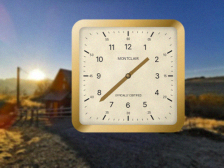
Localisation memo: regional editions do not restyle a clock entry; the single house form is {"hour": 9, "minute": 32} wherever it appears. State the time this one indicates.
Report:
{"hour": 1, "minute": 38}
